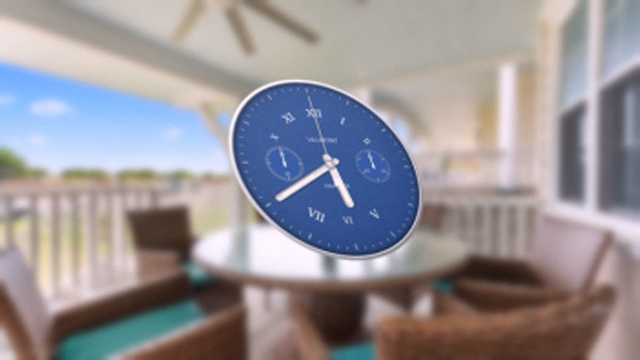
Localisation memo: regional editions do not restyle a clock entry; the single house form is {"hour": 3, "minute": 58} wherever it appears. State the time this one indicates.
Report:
{"hour": 5, "minute": 40}
